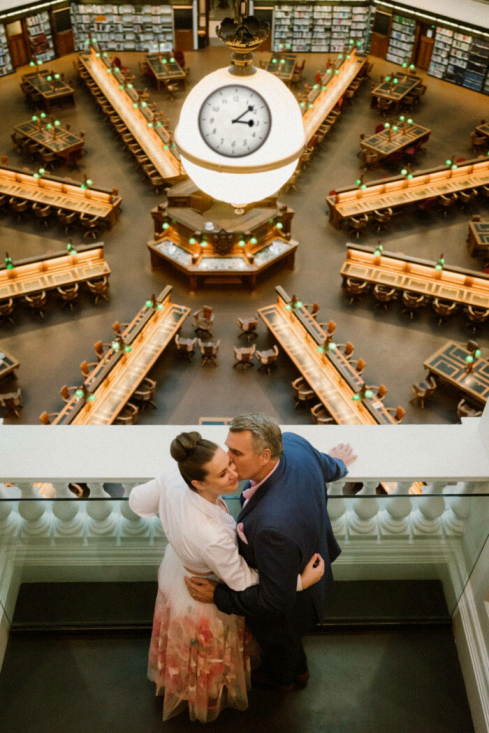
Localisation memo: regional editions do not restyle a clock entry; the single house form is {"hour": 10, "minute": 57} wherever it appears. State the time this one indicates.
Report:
{"hour": 3, "minute": 8}
